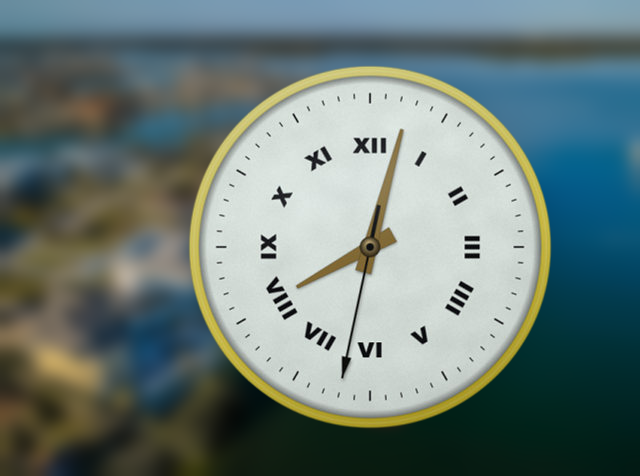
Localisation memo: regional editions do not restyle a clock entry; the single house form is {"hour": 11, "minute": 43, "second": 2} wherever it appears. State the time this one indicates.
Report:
{"hour": 8, "minute": 2, "second": 32}
